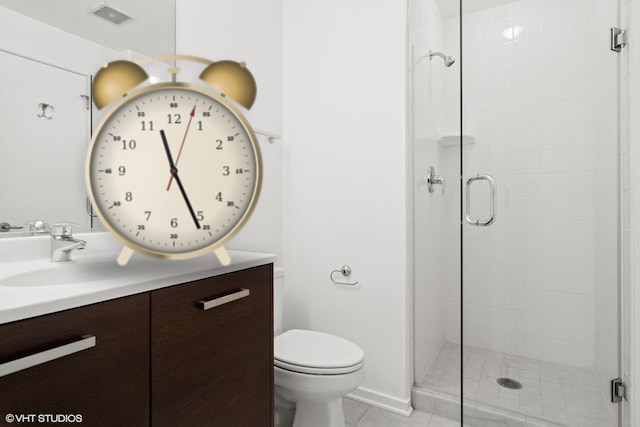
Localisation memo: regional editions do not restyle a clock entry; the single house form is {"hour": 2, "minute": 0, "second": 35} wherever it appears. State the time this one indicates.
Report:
{"hour": 11, "minute": 26, "second": 3}
